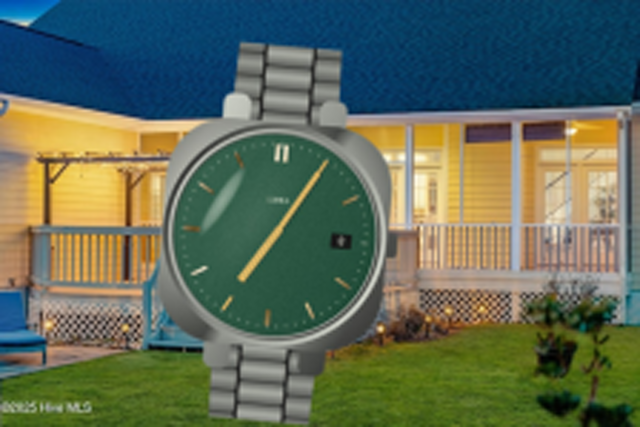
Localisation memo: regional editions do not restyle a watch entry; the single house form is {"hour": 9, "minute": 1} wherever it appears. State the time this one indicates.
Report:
{"hour": 7, "minute": 5}
